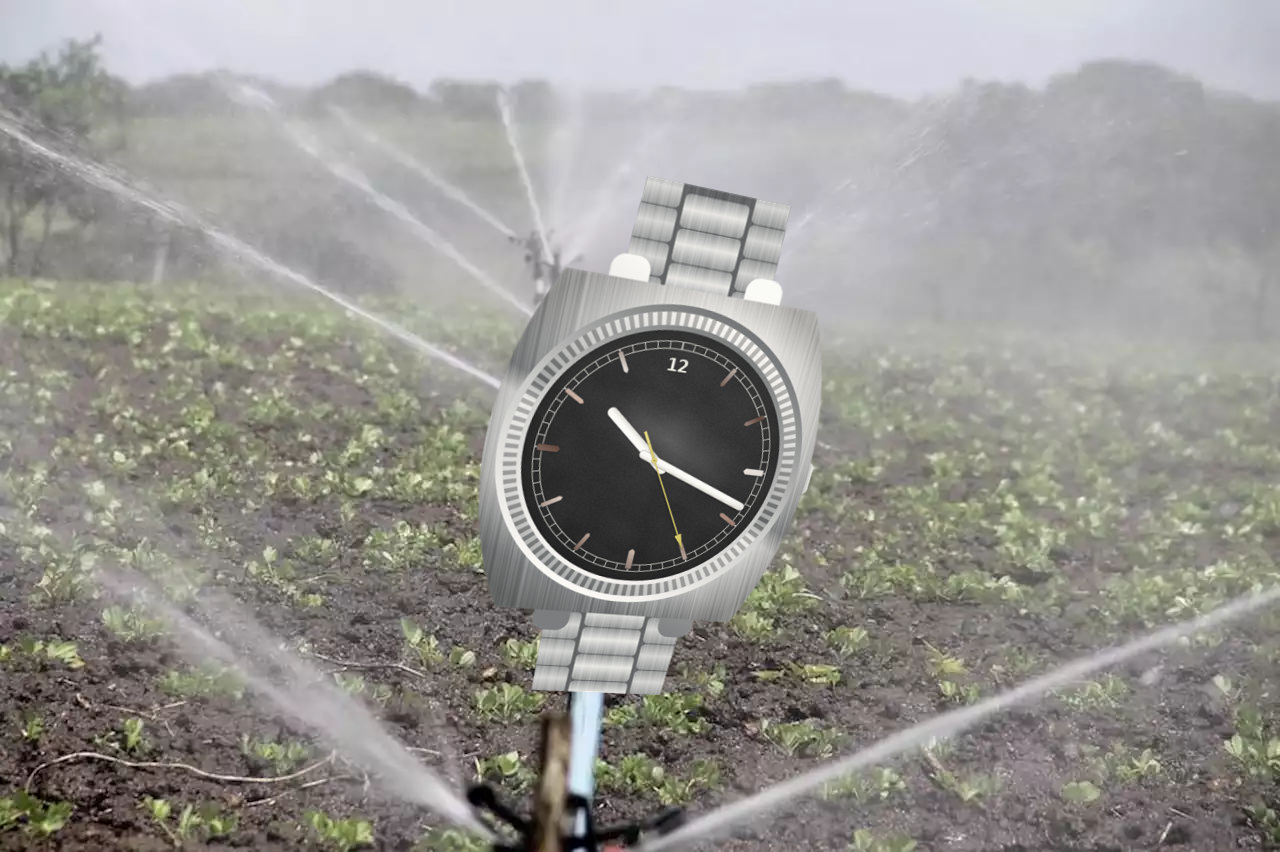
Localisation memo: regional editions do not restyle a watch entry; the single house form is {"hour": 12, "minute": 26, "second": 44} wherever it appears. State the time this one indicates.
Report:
{"hour": 10, "minute": 18, "second": 25}
